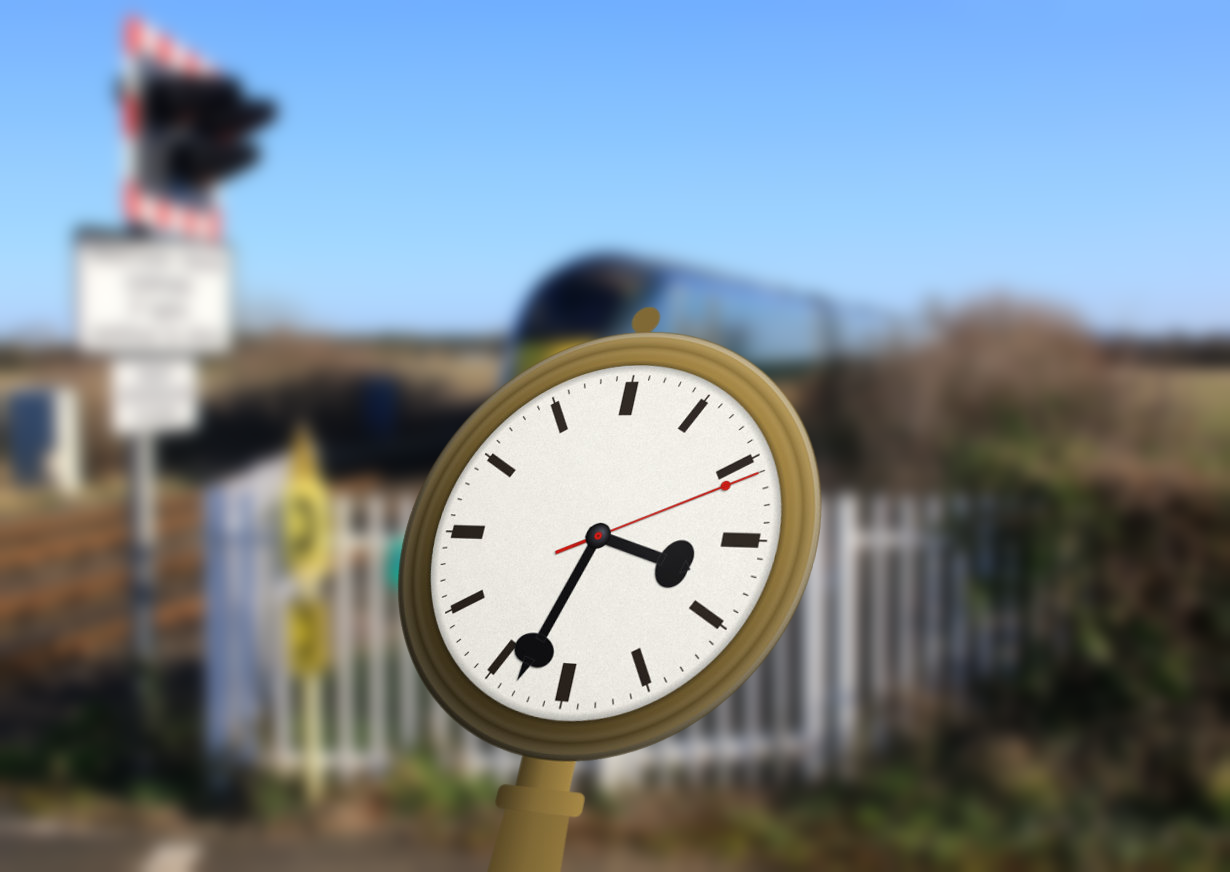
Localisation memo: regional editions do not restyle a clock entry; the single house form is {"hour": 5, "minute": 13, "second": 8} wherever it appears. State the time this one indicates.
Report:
{"hour": 3, "minute": 33, "second": 11}
